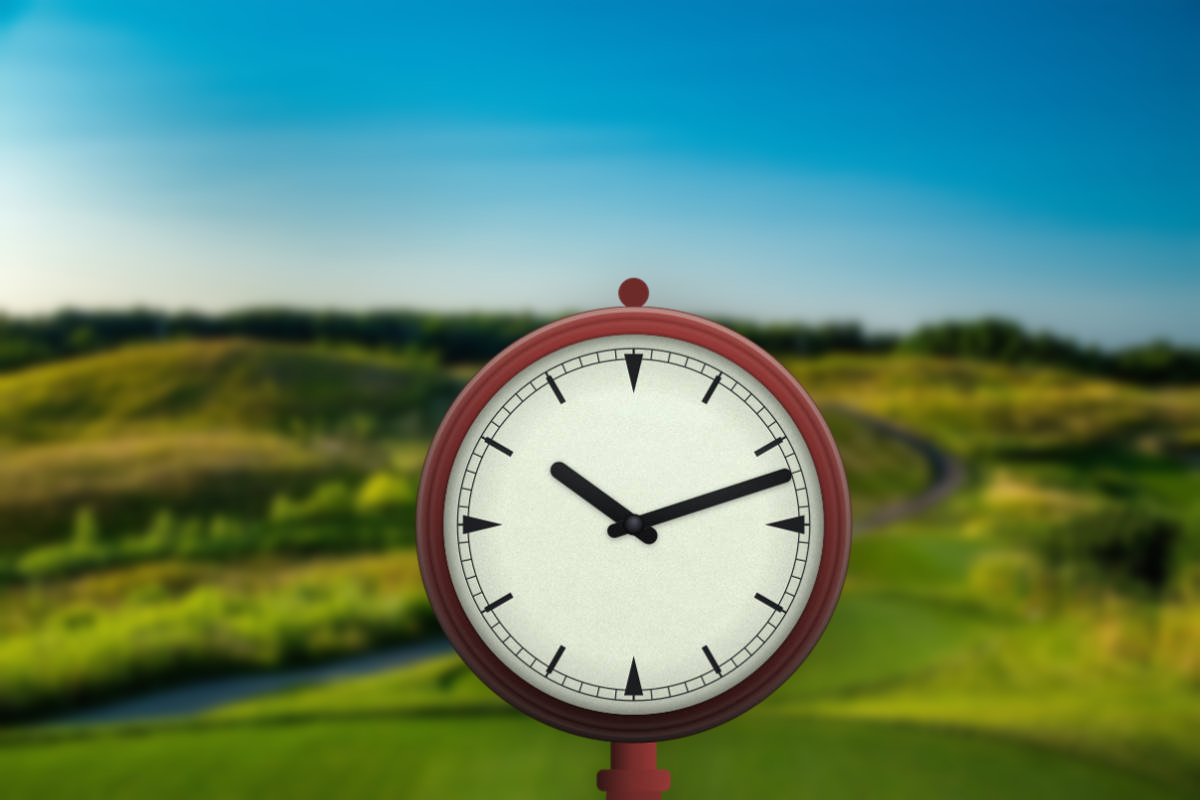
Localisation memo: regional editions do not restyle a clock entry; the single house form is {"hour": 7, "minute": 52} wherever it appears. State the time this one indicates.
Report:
{"hour": 10, "minute": 12}
